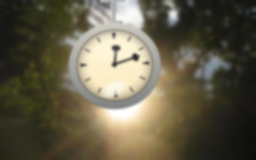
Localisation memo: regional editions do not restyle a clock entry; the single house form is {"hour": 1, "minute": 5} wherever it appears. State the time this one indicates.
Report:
{"hour": 12, "minute": 12}
